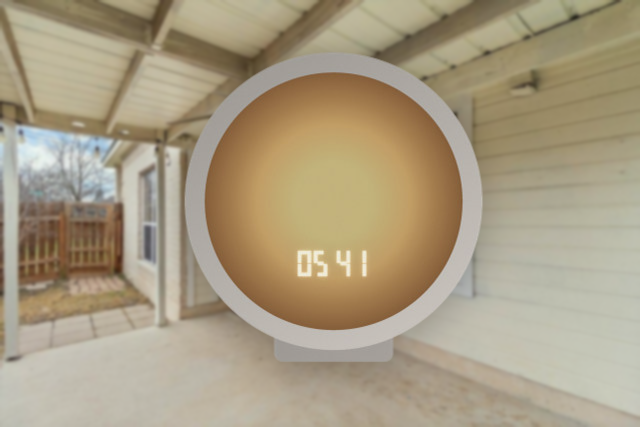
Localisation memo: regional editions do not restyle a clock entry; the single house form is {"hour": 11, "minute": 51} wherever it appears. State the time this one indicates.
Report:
{"hour": 5, "minute": 41}
